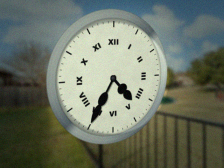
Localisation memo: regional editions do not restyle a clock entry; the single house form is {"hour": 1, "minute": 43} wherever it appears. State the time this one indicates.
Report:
{"hour": 4, "minute": 35}
